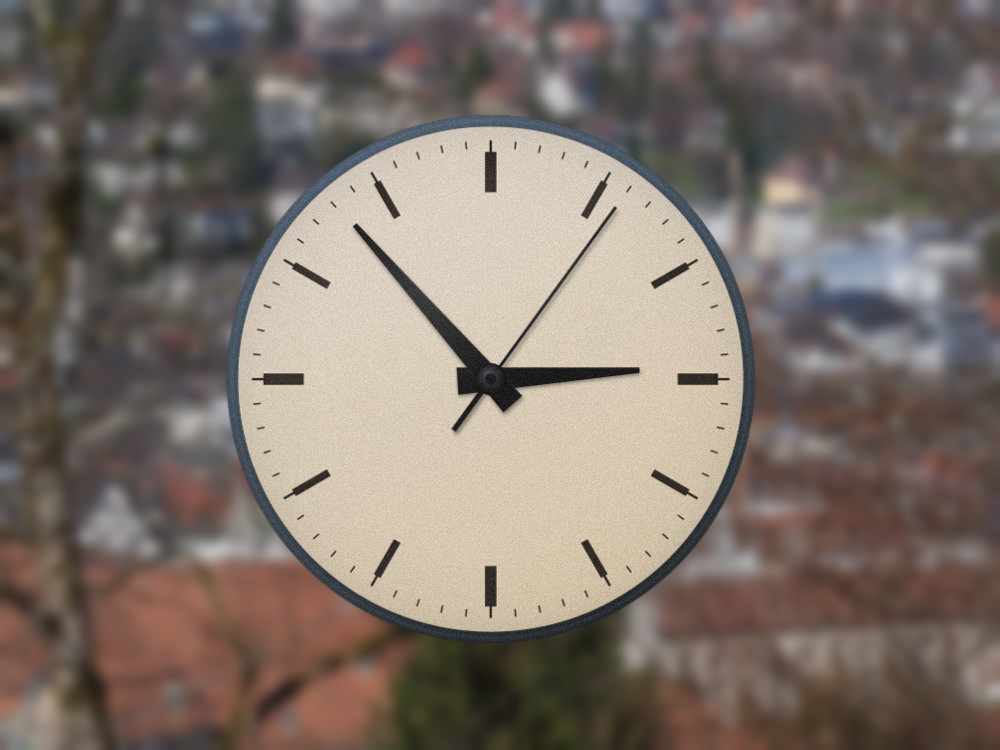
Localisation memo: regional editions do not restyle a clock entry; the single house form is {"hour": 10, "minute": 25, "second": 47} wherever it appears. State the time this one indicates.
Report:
{"hour": 2, "minute": 53, "second": 6}
